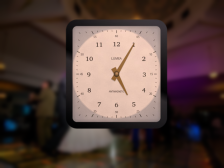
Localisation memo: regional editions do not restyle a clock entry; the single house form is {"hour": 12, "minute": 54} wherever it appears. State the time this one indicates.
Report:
{"hour": 5, "minute": 5}
